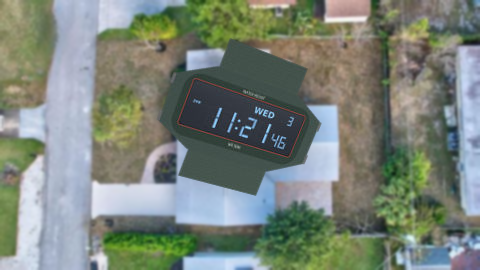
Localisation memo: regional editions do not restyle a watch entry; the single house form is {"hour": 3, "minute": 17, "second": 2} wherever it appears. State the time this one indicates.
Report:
{"hour": 11, "minute": 21, "second": 46}
